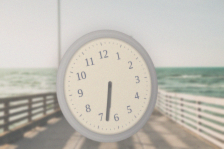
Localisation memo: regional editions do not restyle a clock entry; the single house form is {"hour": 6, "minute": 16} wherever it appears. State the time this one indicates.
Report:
{"hour": 6, "minute": 33}
